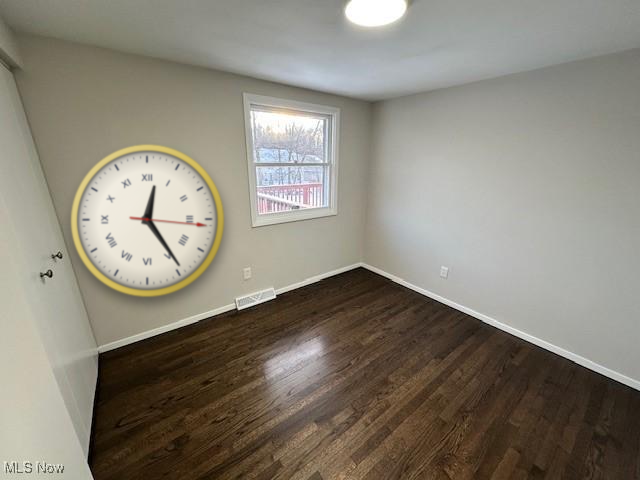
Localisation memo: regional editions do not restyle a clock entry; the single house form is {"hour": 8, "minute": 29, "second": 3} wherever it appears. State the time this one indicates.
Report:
{"hour": 12, "minute": 24, "second": 16}
